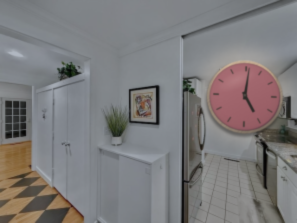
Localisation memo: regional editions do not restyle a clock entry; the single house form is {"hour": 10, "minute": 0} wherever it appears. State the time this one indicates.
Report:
{"hour": 5, "minute": 1}
